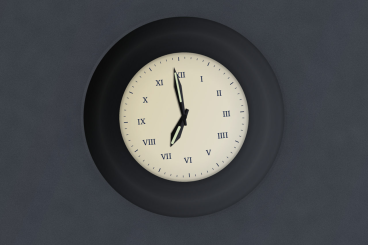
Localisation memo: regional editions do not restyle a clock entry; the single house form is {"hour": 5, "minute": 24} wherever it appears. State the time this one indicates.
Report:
{"hour": 6, "minute": 59}
